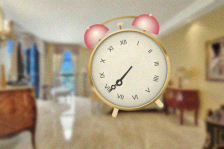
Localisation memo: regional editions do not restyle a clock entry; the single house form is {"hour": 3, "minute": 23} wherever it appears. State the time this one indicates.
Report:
{"hour": 7, "minute": 39}
